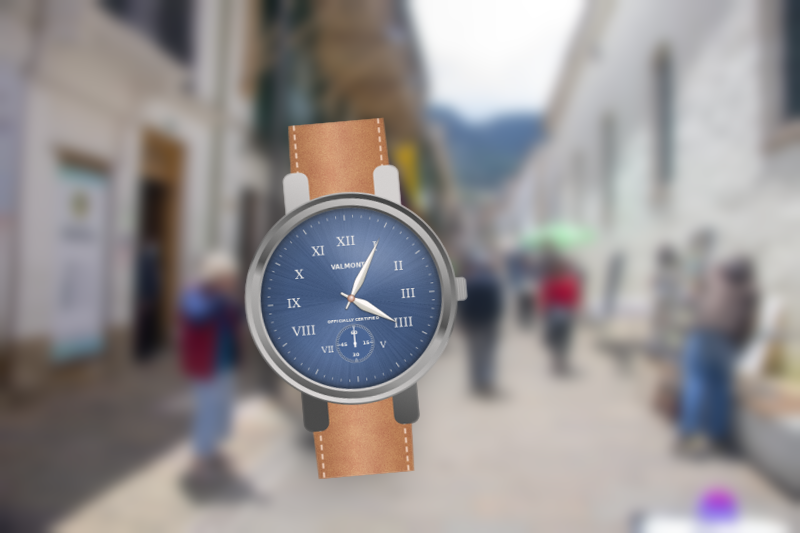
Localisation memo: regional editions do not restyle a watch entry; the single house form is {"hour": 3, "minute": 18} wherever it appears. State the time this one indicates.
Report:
{"hour": 4, "minute": 5}
